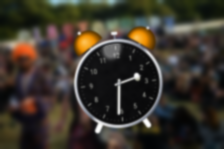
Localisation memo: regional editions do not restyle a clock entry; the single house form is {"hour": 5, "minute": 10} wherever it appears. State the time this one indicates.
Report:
{"hour": 2, "minute": 31}
